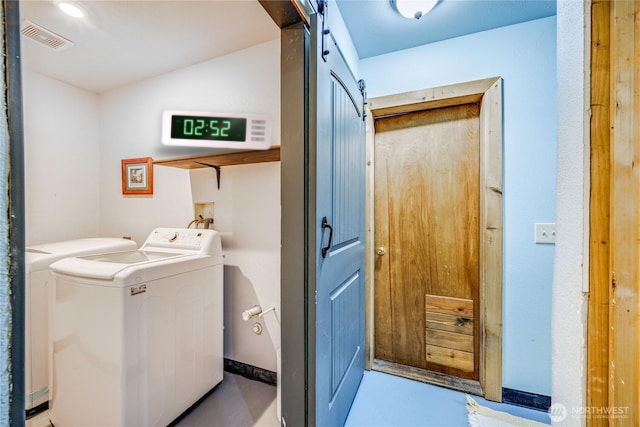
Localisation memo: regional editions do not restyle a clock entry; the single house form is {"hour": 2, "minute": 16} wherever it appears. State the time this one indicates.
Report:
{"hour": 2, "minute": 52}
